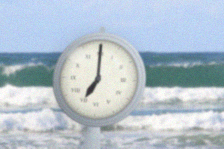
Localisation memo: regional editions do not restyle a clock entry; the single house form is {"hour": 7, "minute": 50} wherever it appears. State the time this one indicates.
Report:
{"hour": 7, "minute": 0}
